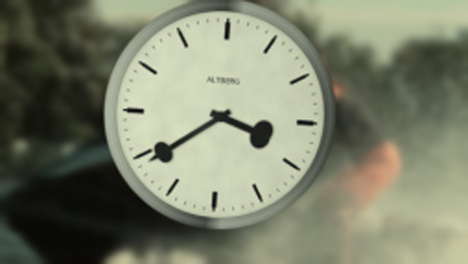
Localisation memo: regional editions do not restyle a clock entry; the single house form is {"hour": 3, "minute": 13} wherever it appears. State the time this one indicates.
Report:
{"hour": 3, "minute": 39}
